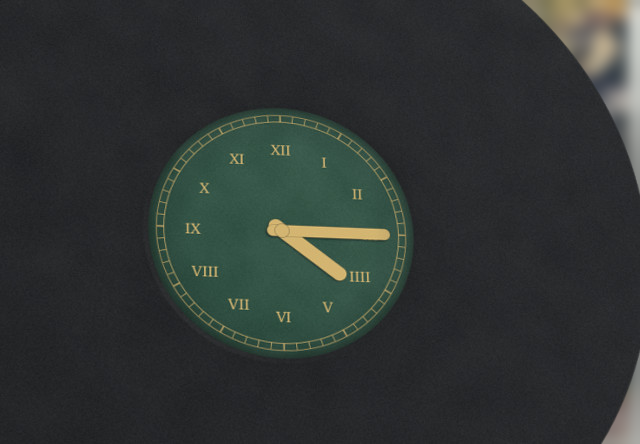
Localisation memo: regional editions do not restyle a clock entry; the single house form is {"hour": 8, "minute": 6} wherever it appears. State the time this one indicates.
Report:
{"hour": 4, "minute": 15}
